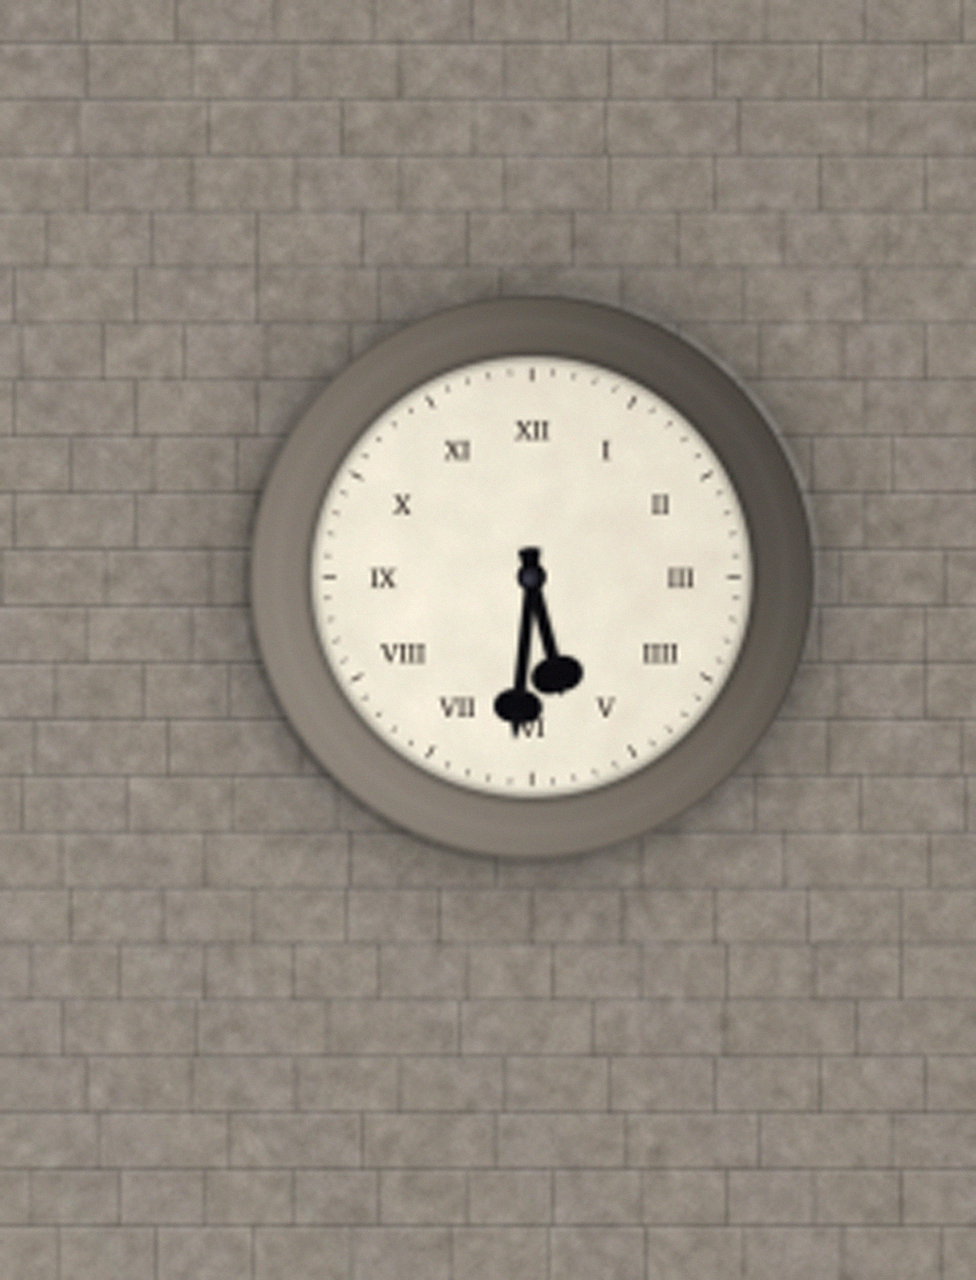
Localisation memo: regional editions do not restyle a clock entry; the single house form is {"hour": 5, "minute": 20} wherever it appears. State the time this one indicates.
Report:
{"hour": 5, "minute": 31}
